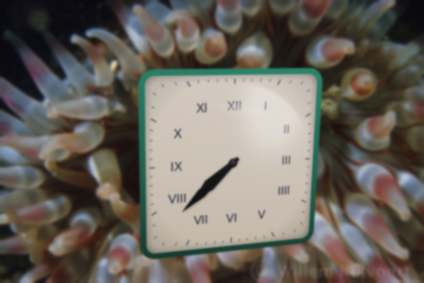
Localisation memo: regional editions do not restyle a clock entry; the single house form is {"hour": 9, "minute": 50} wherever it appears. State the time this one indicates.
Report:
{"hour": 7, "minute": 38}
